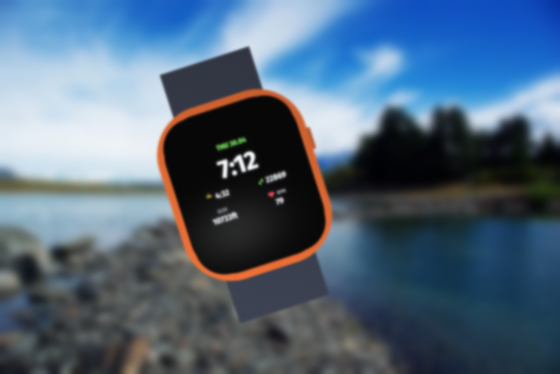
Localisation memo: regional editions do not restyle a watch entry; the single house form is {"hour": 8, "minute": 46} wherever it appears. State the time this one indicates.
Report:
{"hour": 7, "minute": 12}
